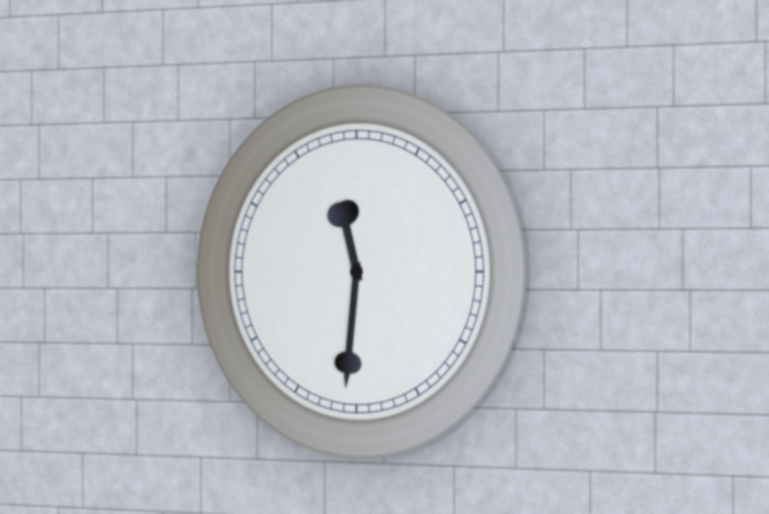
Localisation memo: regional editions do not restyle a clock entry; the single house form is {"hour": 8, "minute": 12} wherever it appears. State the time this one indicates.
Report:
{"hour": 11, "minute": 31}
